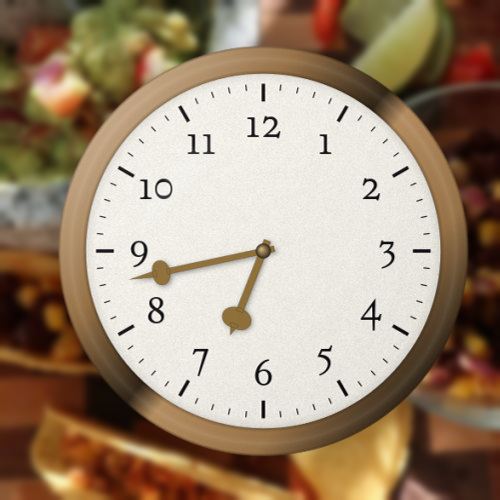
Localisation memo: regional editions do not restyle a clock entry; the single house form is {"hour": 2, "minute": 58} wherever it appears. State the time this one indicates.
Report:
{"hour": 6, "minute": 43}
